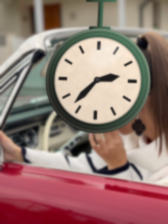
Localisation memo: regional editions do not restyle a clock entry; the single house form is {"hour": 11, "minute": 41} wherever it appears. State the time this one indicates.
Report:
{"hour": 2, "minute": 37}
